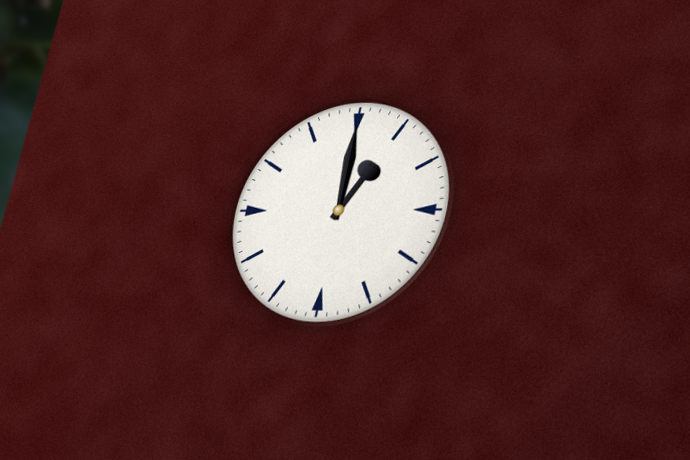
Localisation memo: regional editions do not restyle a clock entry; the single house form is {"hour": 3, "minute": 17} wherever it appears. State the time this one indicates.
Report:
{"hour": 1, "minute": 0}
